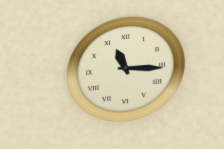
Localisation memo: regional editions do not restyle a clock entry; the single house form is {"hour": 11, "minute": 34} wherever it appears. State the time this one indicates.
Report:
{"hour": 11, "minute": 16}
